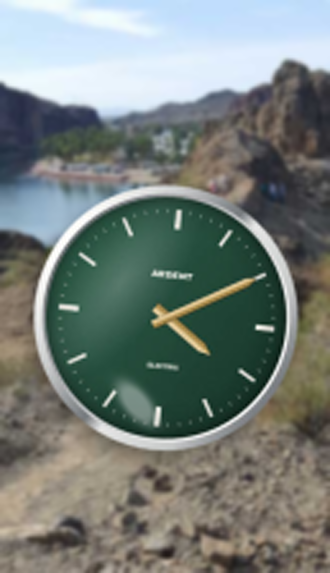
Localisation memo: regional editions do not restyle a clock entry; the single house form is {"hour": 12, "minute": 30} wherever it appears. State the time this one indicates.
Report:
{"hour": 4, "minute": 10}
